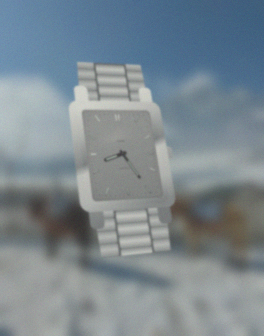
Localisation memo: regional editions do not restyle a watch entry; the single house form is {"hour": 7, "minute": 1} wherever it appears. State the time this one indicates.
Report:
{"hour": 8, "minute": 25}
